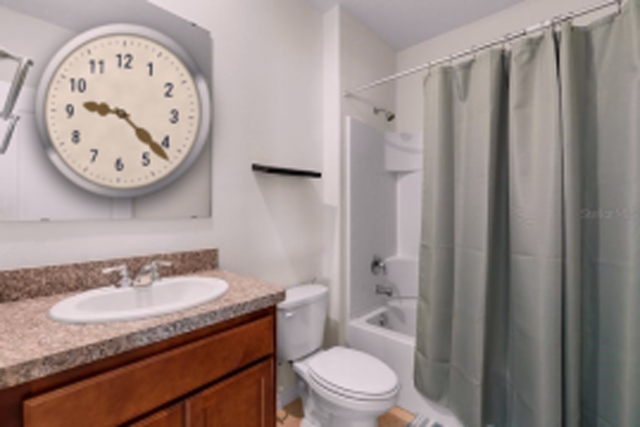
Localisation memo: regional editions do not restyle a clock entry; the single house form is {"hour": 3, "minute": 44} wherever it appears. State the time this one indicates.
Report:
{"hour": 9, "minute": 22}
